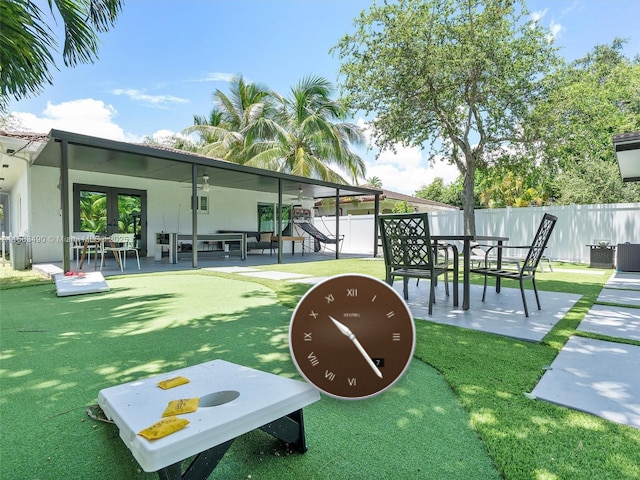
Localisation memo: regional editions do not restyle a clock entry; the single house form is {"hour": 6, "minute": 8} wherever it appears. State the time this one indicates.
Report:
{"hour": 10, "minute": 24}
